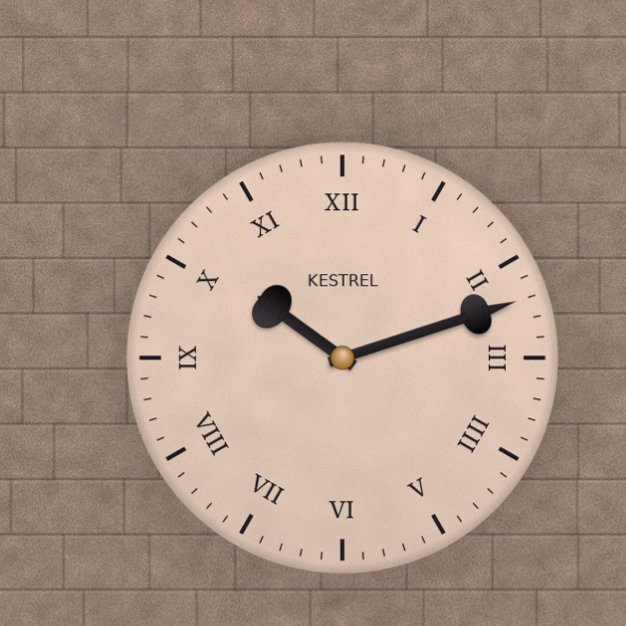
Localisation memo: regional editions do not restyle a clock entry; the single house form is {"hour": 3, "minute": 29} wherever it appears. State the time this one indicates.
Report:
{"hour": 10, "minute": 12}
